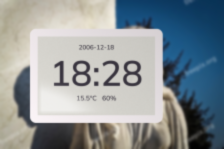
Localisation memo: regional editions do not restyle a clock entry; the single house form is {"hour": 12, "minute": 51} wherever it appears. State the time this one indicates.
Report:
{"hour": 18, "minute": 28}
